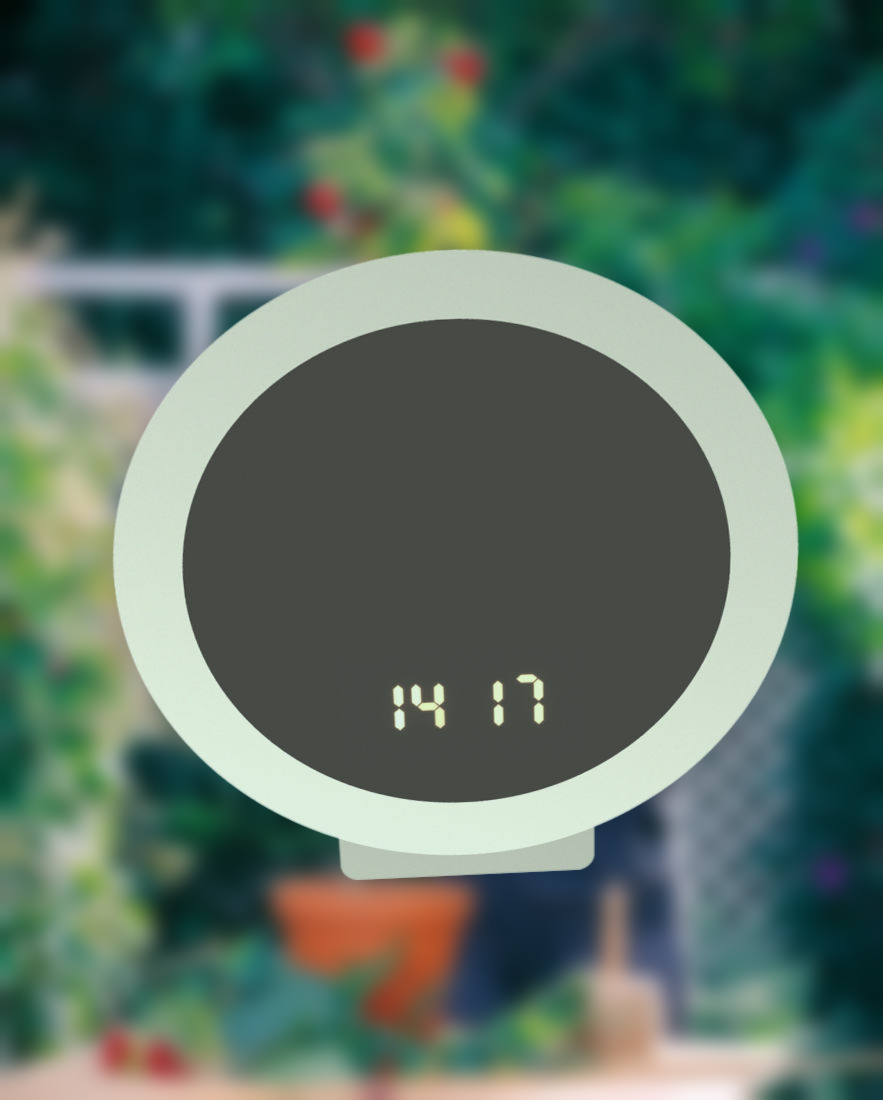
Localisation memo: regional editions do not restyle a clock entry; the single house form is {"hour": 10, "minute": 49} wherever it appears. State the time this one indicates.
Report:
{"hour": 14, "minute": 17}
